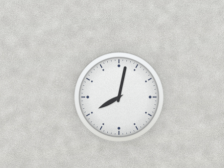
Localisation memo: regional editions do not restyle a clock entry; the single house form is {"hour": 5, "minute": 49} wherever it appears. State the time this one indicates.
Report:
{"hour": 8, "minute": 2}
